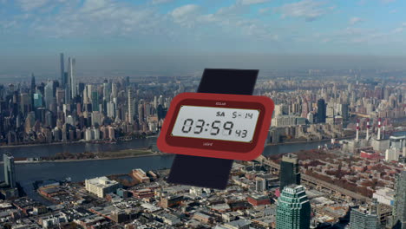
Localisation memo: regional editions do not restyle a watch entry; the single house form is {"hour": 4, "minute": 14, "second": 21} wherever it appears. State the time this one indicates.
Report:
{"hour": 3, "minute": 59, "second": 43}
